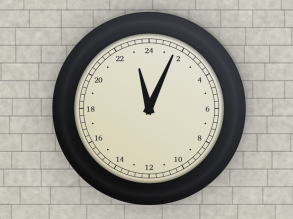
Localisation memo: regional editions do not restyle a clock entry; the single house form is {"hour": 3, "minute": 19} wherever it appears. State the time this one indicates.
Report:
{"hour": 23, "minute": 4}
